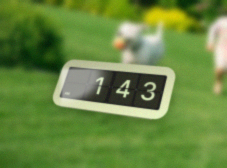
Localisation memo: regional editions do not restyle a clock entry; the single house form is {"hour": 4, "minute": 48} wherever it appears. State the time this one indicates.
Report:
{"hour": 1, "minute": 43}
